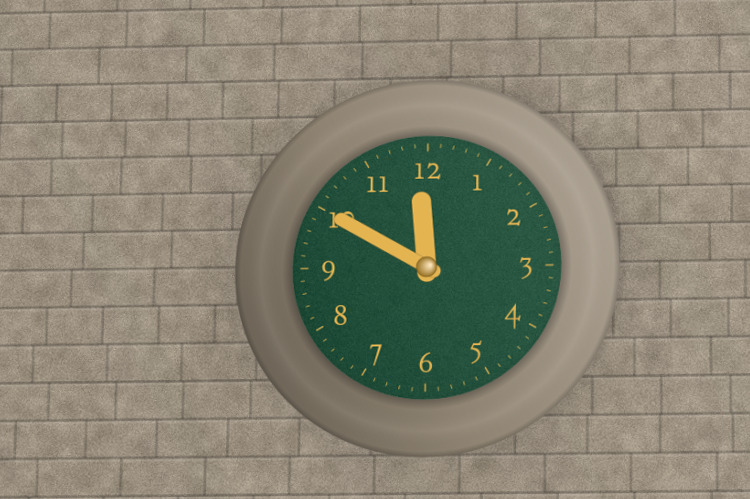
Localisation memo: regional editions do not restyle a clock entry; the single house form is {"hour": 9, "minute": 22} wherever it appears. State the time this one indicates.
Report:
{"hour": 11, "minute": 50}
